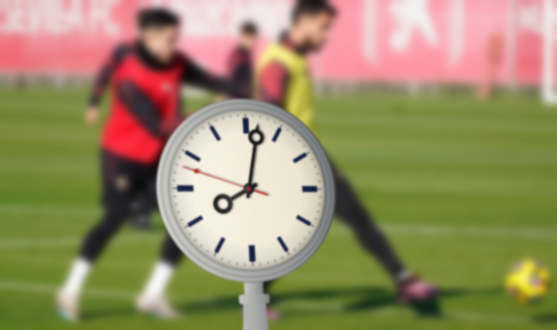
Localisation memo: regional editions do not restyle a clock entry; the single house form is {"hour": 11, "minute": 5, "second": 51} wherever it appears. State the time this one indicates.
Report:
{"hour": 8, "minute": 1, "second": 48}
